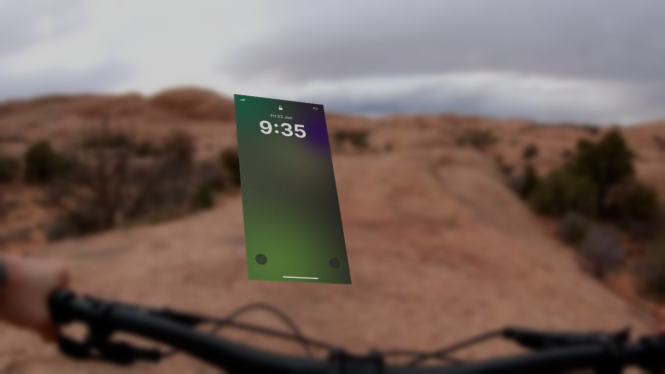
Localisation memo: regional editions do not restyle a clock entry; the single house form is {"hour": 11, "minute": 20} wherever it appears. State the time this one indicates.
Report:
{"hour": 9, "minute": 35}
